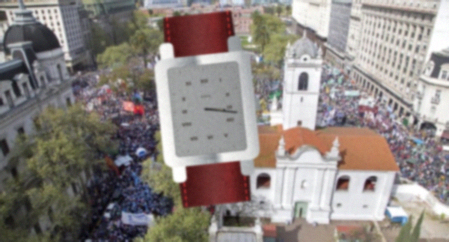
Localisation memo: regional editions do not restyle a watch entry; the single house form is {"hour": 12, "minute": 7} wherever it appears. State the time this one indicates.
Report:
{"hour": 3, "minute": 17}
